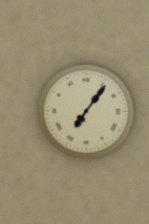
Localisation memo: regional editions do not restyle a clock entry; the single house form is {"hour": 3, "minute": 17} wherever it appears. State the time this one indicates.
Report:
{"hour": 7, "minute": 6}
